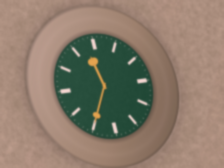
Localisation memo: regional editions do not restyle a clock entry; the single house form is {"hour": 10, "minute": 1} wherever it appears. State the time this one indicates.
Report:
{"hour": 11, "minute": 35}
